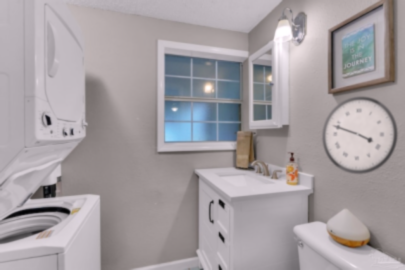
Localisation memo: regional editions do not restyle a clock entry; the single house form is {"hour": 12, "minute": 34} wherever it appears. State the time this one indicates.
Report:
{"hour": 3, "minute": 48}
